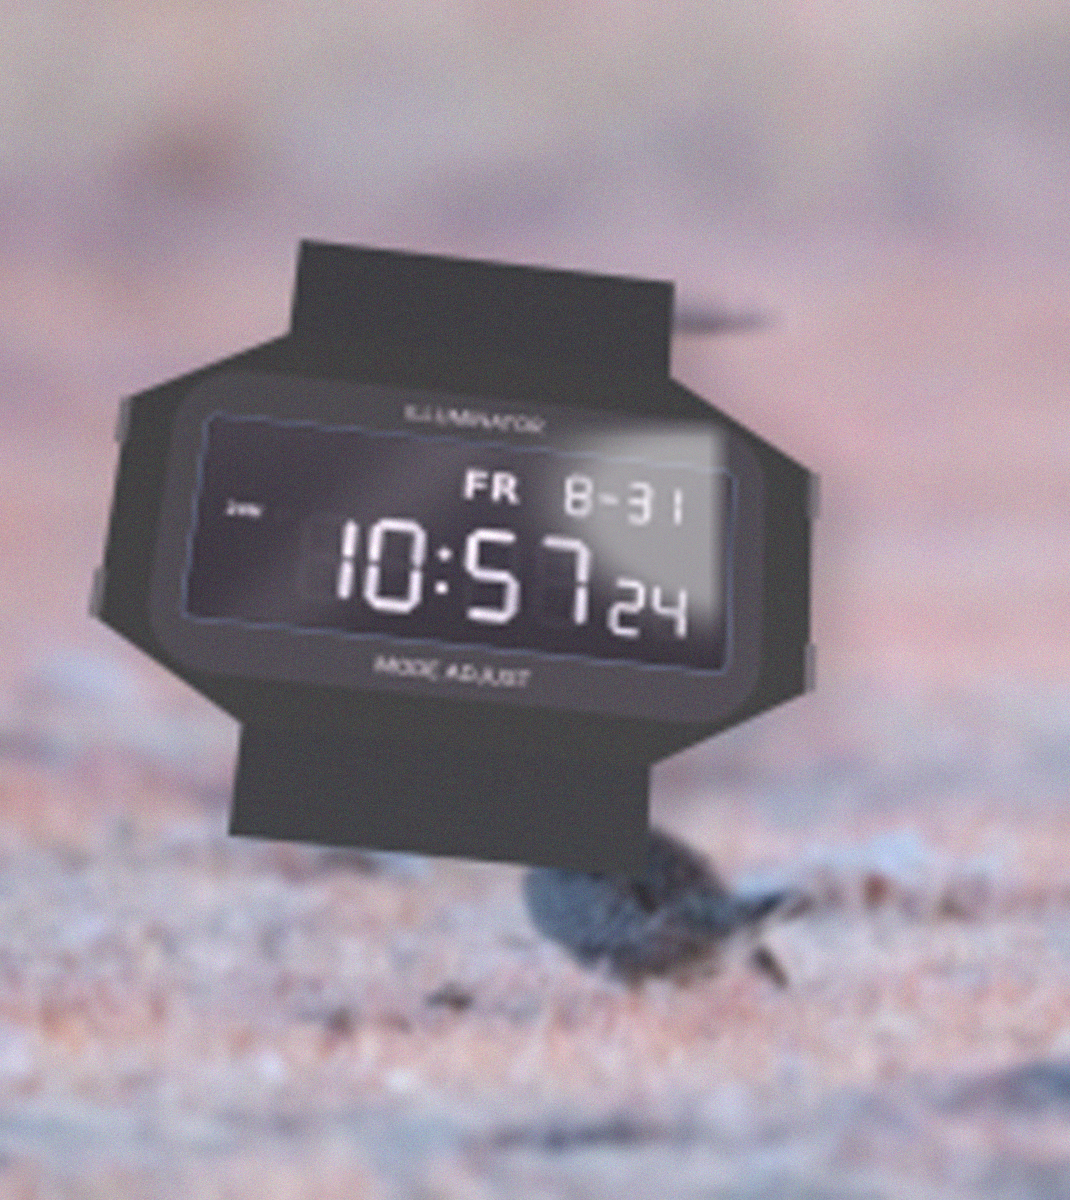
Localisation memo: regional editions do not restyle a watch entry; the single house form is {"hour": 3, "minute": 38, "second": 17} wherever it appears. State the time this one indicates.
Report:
{"hour": 10, "minute": 57, "second": 24}
